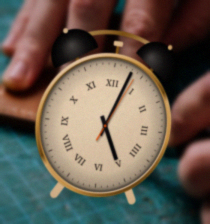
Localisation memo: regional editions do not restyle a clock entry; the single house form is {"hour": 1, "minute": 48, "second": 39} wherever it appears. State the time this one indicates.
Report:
{"hour": 5, "minute": 3, "second": 4}
